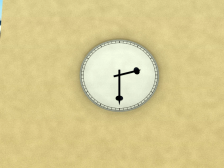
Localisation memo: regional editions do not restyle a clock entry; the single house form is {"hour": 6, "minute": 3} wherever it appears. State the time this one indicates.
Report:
{"hour": 2, "minute": 30}
